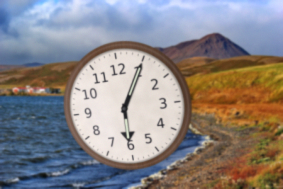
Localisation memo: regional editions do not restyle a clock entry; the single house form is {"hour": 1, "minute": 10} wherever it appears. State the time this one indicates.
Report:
{"hour": 6, "minute": 5}
